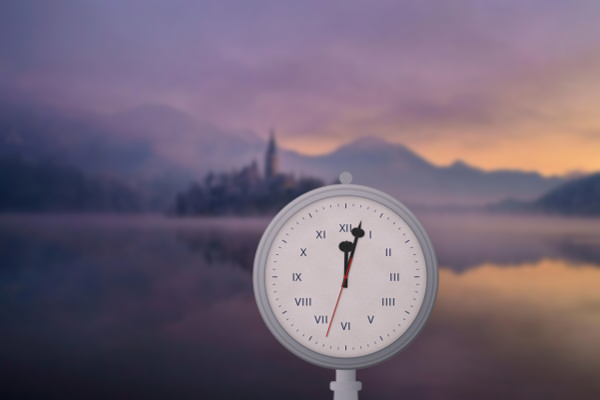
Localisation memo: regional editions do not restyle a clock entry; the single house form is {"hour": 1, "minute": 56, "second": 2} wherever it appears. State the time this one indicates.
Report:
{"hour": 12, "minute": 2, "second": 33}
